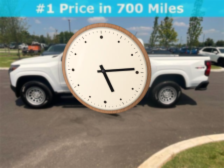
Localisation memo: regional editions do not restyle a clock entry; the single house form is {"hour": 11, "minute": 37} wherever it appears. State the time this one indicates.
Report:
{"hour": 5, "minute": 14}
